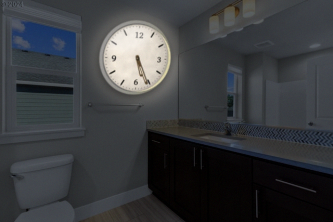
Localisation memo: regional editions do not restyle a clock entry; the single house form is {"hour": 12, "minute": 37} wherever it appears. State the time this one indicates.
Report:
{"hour": 5, "minute": 26}
